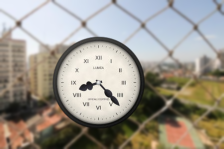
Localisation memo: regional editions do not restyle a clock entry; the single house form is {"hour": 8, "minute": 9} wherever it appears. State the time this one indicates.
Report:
{"hour": 8, "minute": 23}
